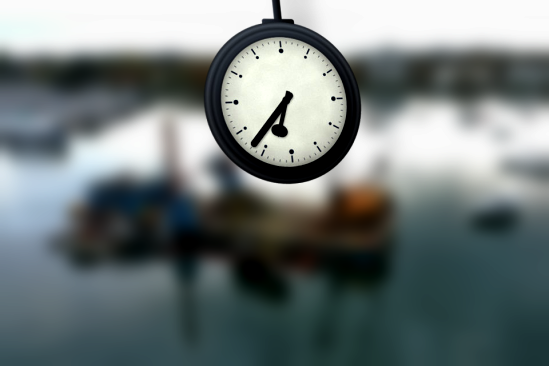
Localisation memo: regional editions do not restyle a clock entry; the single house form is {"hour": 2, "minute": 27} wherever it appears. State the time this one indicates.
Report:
{"hour": 6, "minute": 37}
